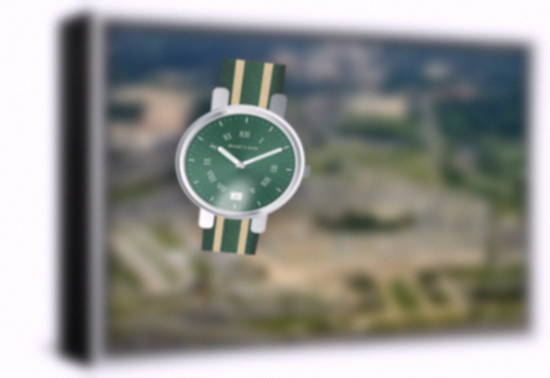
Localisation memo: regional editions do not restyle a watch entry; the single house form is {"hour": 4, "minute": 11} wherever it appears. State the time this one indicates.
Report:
{"hour": 10, "minute": 10}
